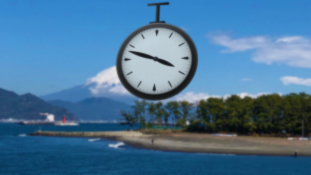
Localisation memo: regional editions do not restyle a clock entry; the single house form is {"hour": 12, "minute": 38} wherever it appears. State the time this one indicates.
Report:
{"hour": 3, "minute": 48}
